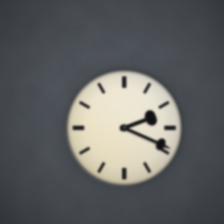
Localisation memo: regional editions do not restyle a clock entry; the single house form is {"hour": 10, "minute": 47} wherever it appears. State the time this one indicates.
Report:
{"hour": 2, "minute": 19}
